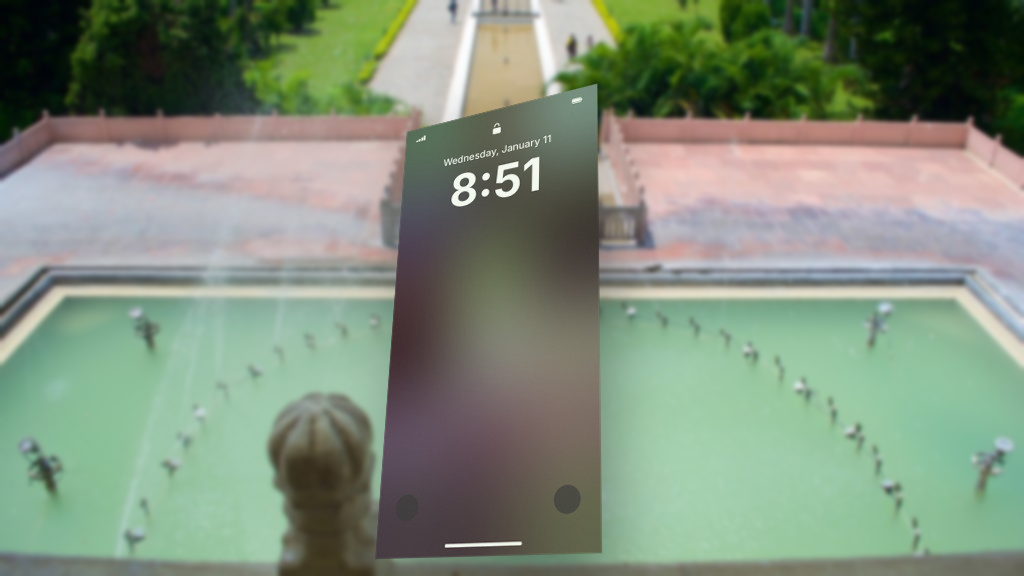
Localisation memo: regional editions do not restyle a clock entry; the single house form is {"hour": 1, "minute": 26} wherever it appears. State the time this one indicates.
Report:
{"hour": 8, "minute": 51}
